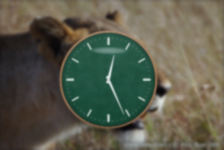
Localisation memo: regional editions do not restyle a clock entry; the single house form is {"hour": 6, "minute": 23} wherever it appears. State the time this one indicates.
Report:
{"hour": 12, "minute": 26}
